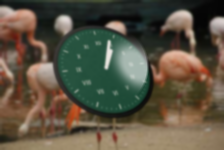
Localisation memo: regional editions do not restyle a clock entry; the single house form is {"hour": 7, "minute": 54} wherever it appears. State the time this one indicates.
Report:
{"hour": 1, "minute": 4}
